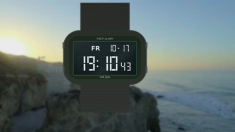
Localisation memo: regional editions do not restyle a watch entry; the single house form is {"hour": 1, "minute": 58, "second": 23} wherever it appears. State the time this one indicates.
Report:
{"hour": 19, "minute": 10, "second": 43}
